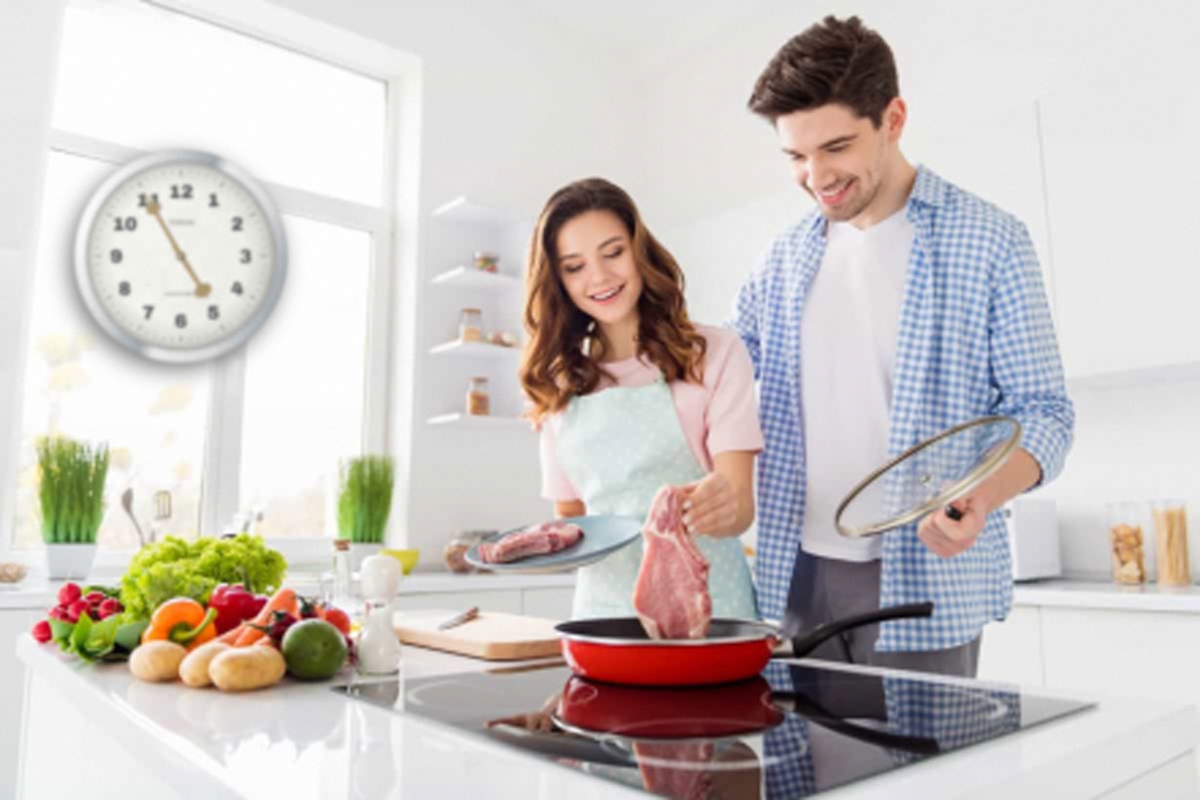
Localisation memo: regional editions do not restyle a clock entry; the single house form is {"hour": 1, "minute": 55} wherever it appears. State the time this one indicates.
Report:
{"hour": 4, "minute": 55}
